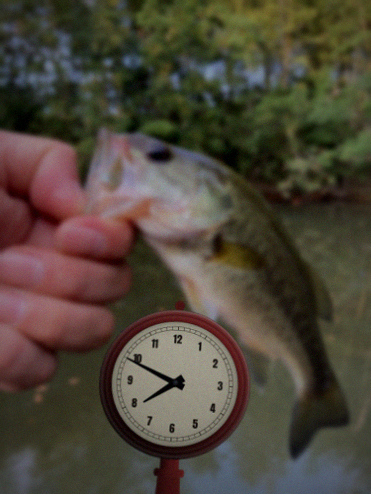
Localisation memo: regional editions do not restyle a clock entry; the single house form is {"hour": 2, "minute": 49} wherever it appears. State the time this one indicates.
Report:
{"hour": 7, "minute": 49}
